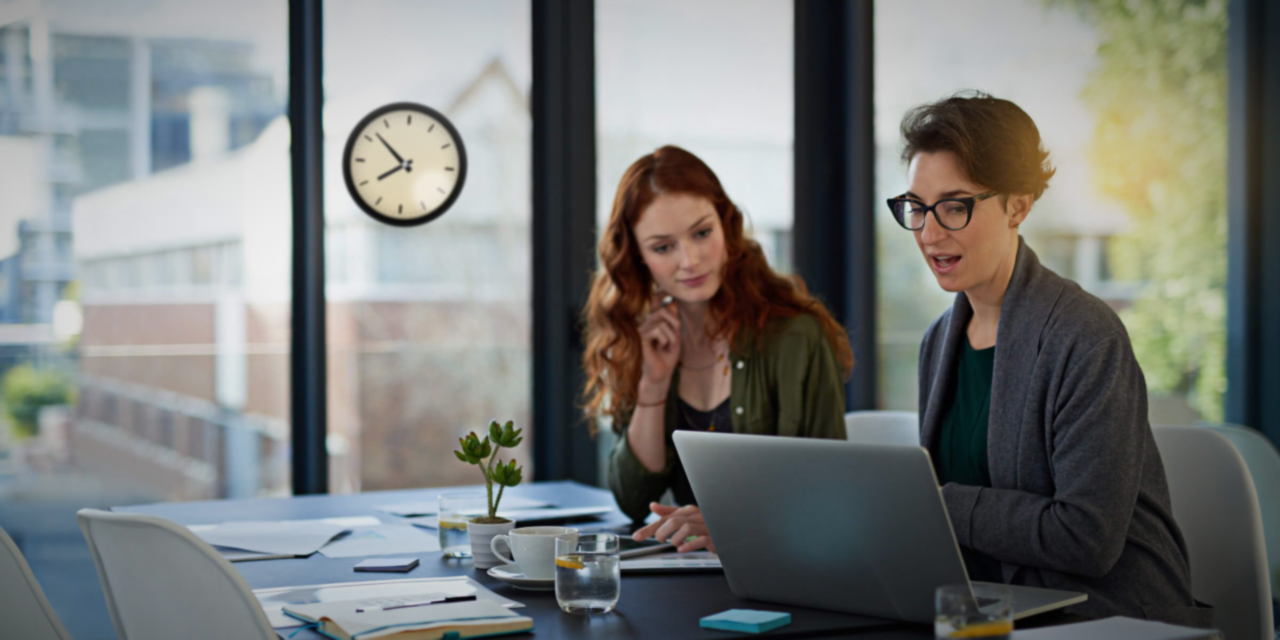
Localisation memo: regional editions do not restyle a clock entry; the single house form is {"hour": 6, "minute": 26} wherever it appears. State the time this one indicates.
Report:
{"hour": 7, "minute": 52}
